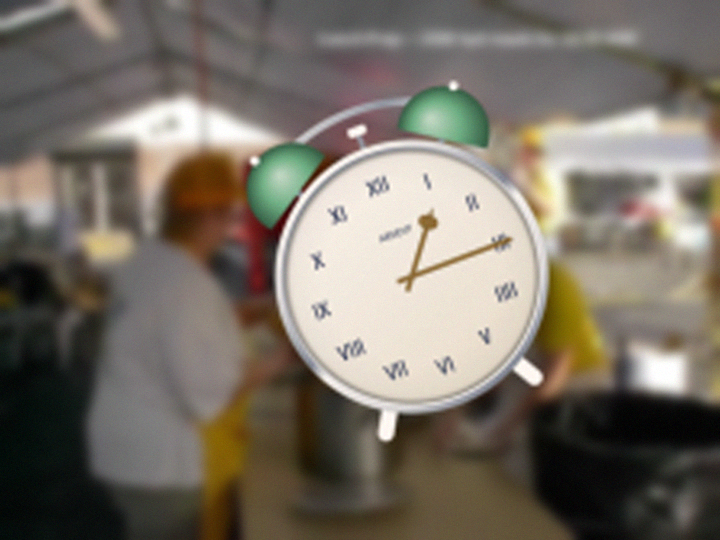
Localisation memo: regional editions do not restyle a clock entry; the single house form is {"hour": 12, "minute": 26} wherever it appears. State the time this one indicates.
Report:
{"hour": 1, "minute": 15}
